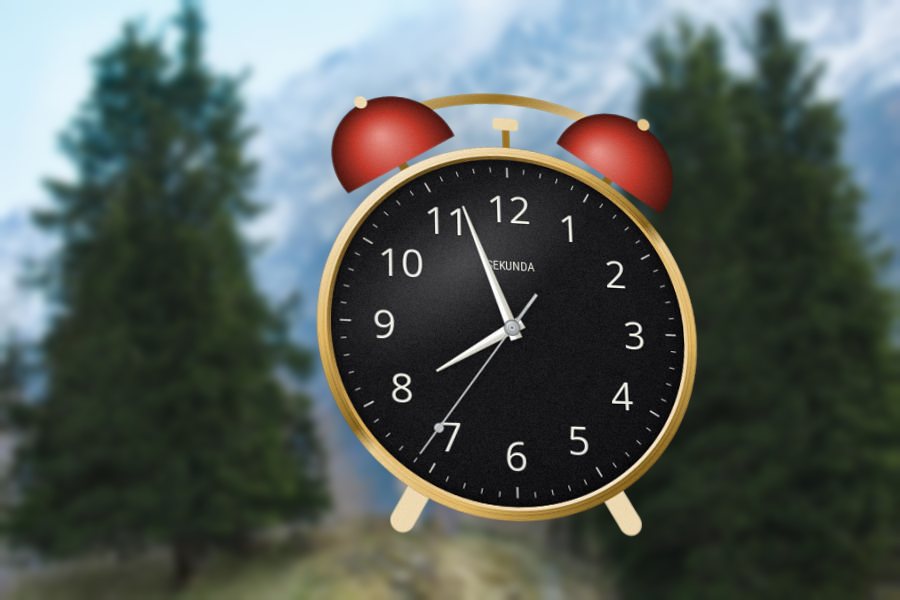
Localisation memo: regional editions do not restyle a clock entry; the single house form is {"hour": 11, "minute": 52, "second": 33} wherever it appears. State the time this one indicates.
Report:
{"hour": 7, "minute": 56, "second": 36}
